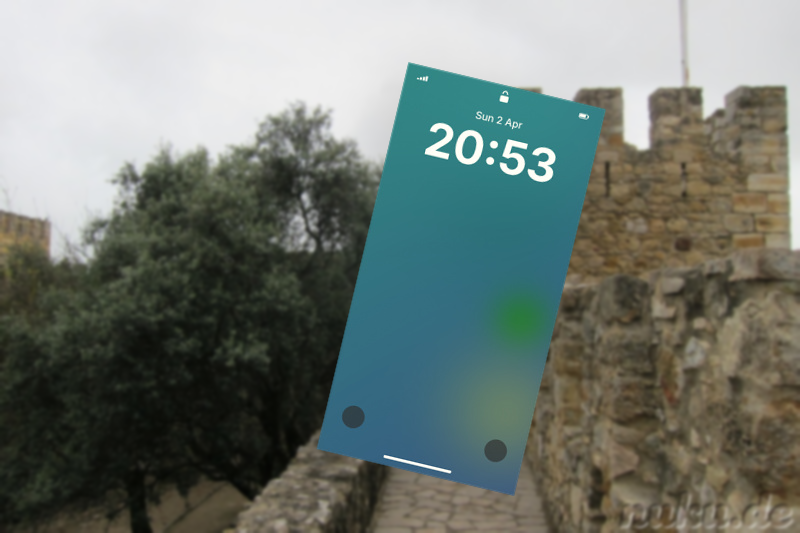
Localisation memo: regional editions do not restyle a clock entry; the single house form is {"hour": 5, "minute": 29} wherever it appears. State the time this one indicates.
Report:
{"hour": 20, "minute": 53}
